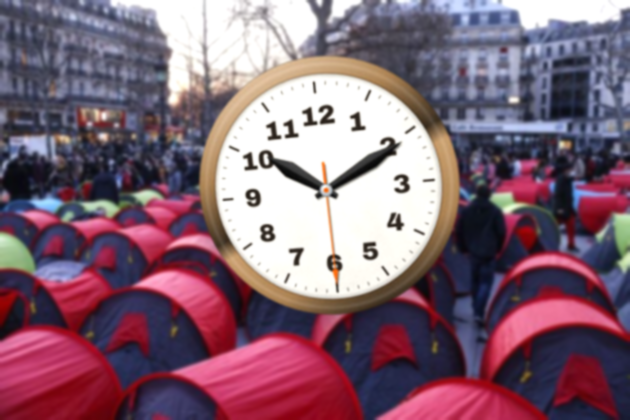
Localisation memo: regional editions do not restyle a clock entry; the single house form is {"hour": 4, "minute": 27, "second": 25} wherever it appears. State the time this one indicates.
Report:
{"hour": 10, "minute": 10, "second": 30}
